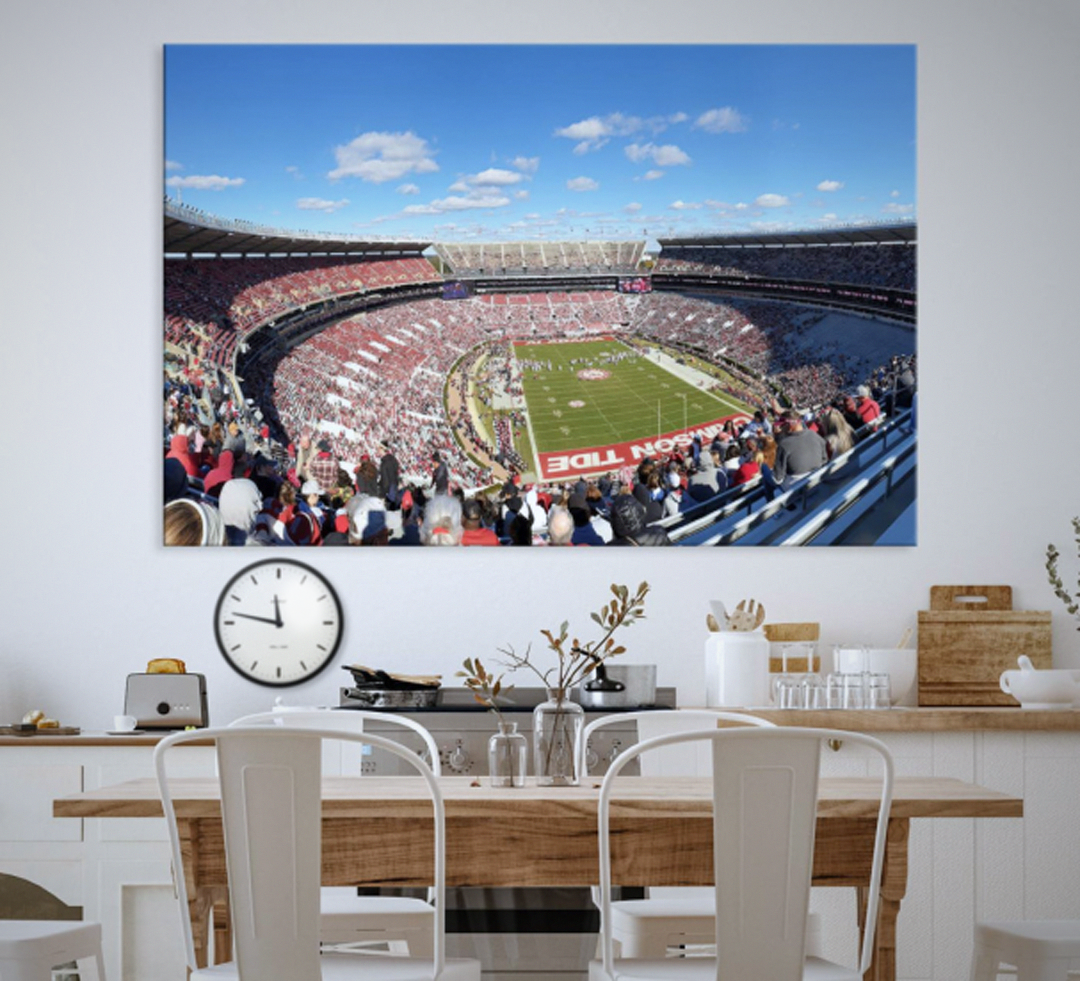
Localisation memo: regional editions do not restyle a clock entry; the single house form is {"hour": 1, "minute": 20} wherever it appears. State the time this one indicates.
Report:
{"hour": 11, "minute": 47}
